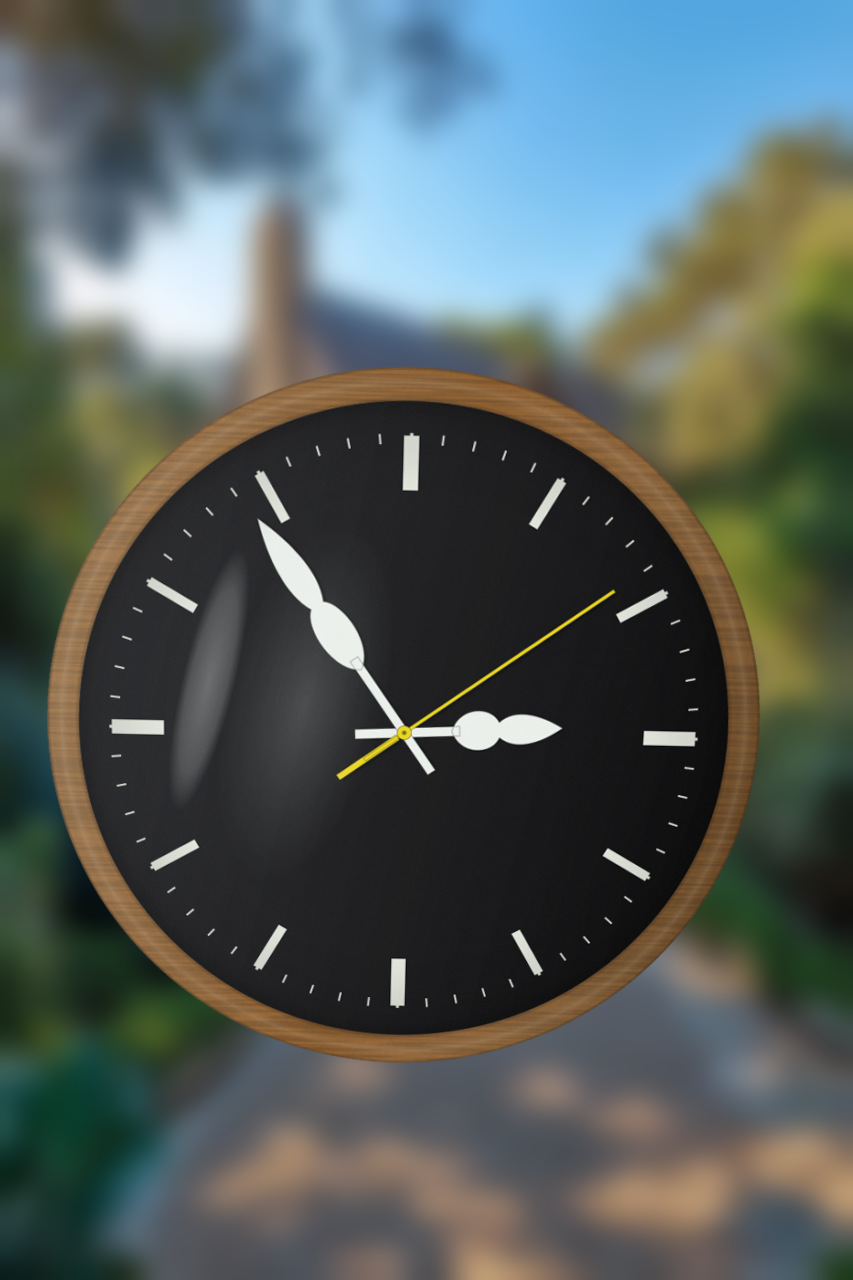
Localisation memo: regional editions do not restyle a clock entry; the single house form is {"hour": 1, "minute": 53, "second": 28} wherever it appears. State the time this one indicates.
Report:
{"hour": 2, "minute": 54, "second": 9}
